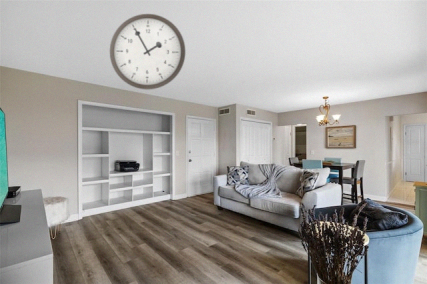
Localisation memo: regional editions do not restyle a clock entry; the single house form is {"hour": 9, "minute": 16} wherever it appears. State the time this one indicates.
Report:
{"hour": 1, "minute": 55}
